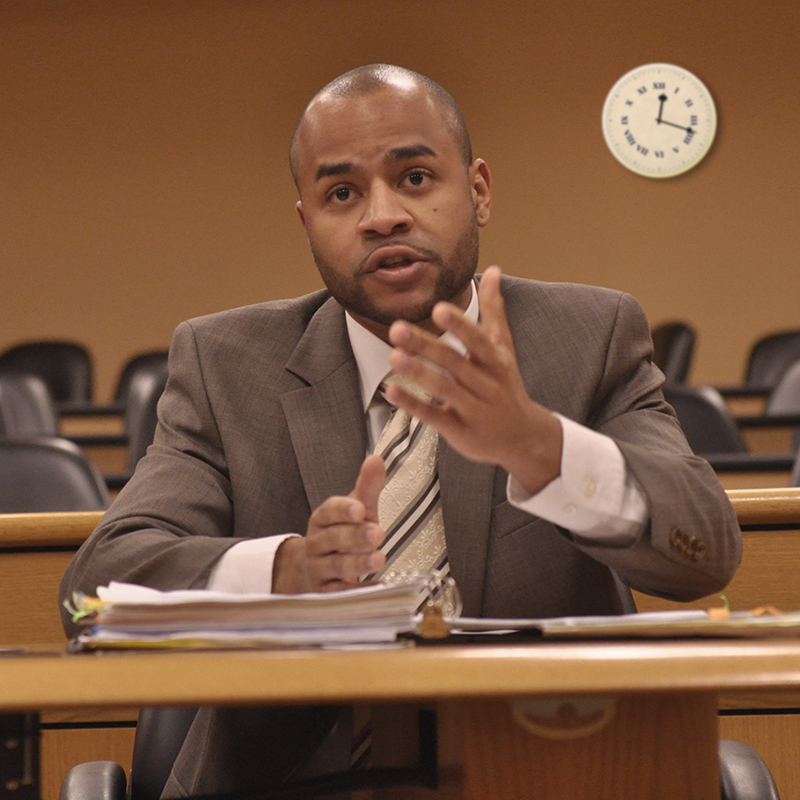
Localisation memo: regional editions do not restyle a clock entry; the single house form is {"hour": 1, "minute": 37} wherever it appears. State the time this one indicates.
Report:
{"hour": 12, "minute": 18}
